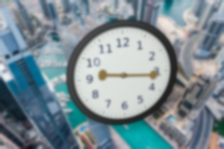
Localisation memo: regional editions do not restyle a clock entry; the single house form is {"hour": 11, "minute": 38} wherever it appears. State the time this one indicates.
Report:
{"hour": 9, "minute": 16}
